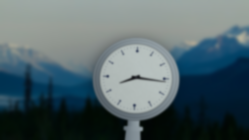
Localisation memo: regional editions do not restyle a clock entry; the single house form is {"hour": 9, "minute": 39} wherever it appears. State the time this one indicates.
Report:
{"hour": 8, "minute": 16}
